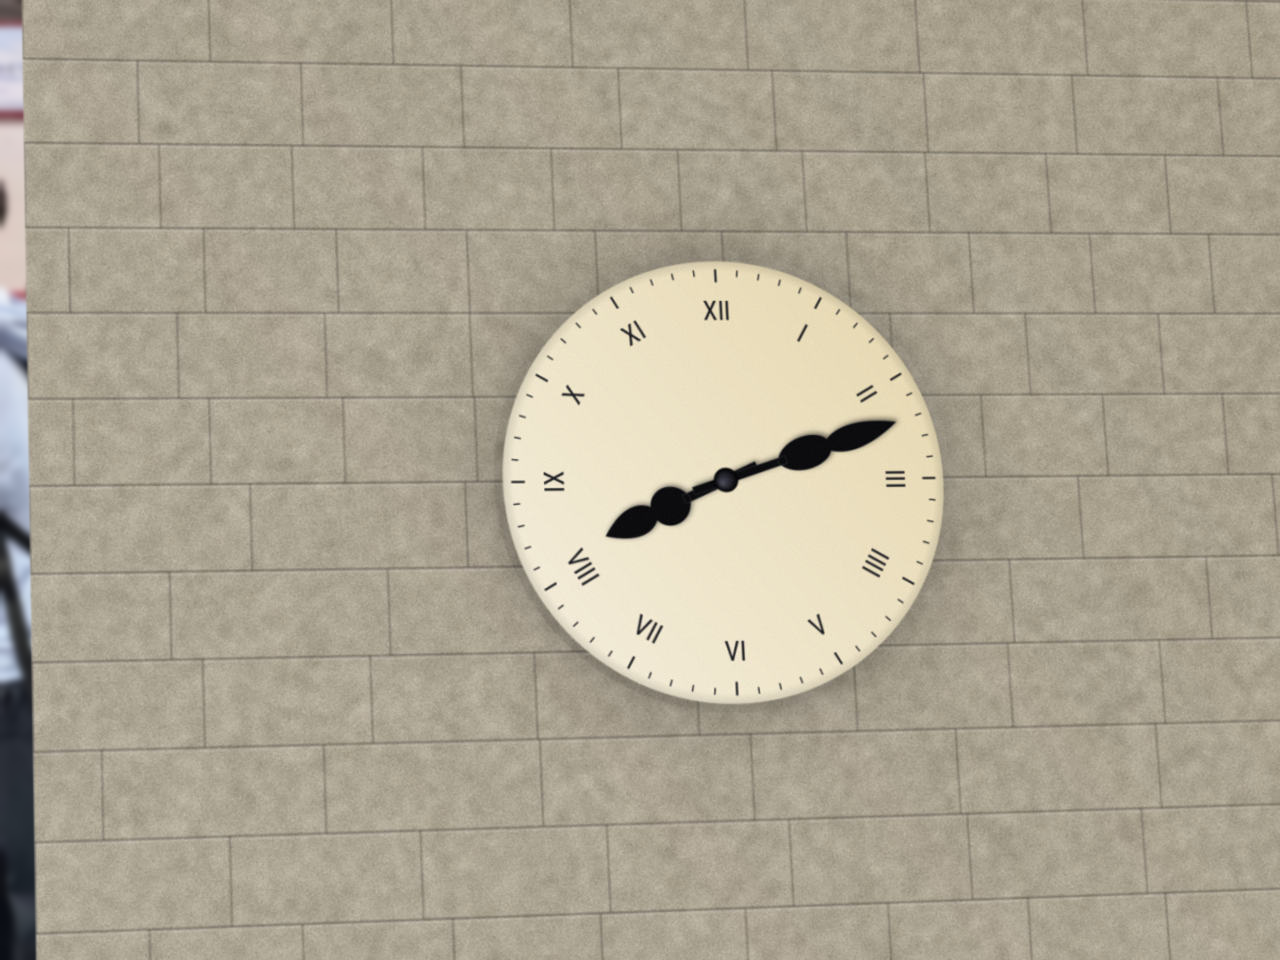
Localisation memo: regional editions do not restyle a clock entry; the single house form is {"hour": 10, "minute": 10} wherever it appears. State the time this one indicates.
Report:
{"hour": 8, "minute": 12}
